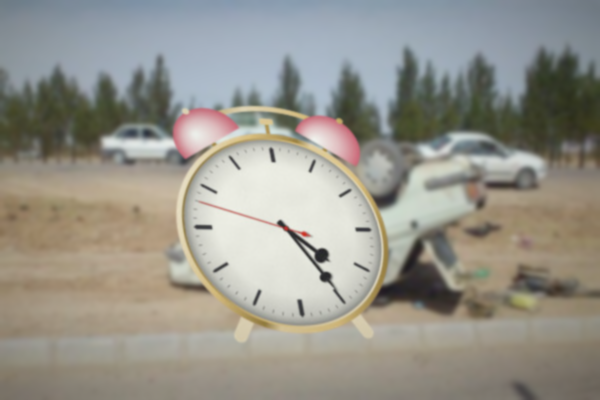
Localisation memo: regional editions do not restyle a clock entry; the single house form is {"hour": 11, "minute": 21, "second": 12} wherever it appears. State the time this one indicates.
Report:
{"hour": 4, "minute": 24, "second": 48}
